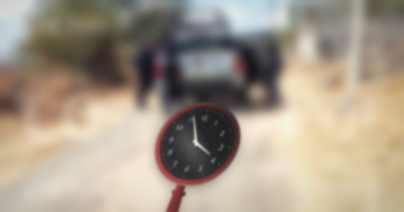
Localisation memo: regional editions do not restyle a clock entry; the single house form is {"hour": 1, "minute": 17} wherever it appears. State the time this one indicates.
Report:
{"hour": 3, "minute": 56}
